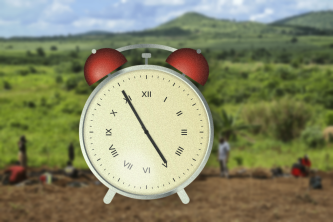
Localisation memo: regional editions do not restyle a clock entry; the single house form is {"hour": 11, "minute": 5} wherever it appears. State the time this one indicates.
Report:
{"hour": 4, "minute": 55}
